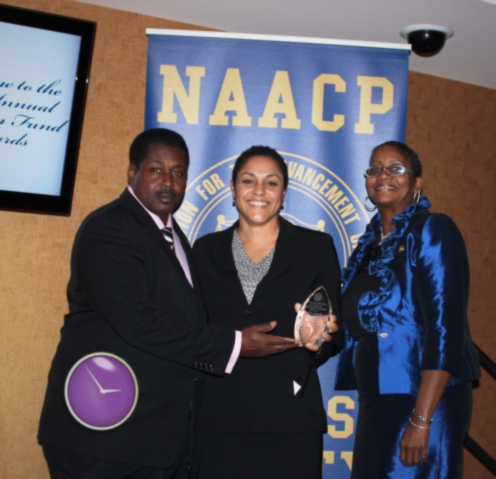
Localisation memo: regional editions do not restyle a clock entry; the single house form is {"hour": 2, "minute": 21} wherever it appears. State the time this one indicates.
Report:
{"hour": 2, "minute": 54}
